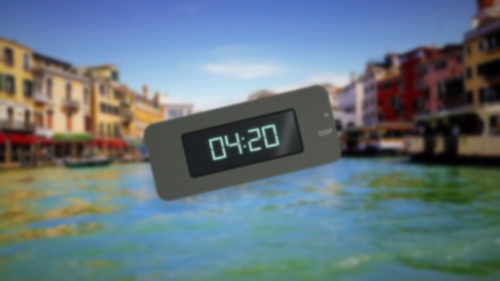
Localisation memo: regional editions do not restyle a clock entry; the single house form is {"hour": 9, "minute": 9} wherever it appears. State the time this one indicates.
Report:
{"hour": 4, "minute": 20}
